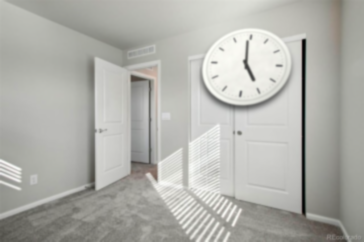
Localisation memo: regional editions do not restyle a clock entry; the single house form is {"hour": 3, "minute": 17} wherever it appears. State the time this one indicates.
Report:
{"hour": 4, "minute": 59}
